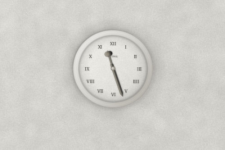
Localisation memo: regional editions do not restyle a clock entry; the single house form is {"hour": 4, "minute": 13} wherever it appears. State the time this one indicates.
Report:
{"hour": 11, "minute": 27}
